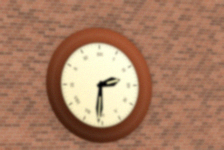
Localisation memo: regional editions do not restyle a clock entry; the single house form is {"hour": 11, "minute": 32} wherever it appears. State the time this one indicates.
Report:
{"hour": 2, "minute": 31}
